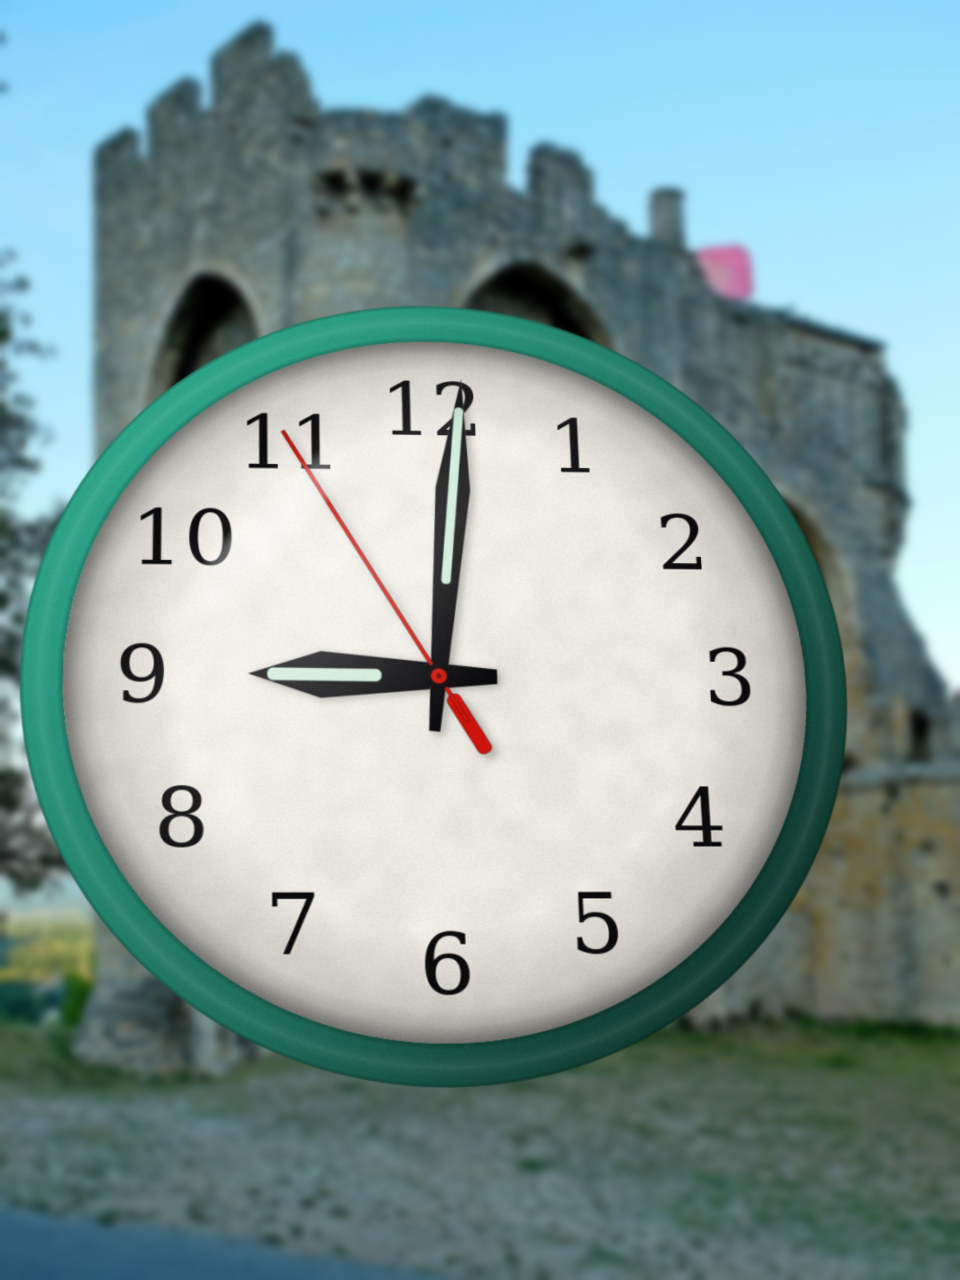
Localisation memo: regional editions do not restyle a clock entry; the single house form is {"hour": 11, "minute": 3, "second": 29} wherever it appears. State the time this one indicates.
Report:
{"hour": 9, "minute": 0, "second": 55}
